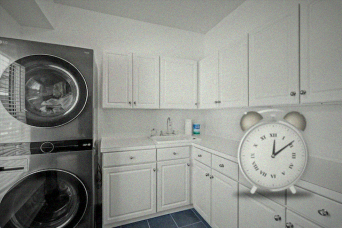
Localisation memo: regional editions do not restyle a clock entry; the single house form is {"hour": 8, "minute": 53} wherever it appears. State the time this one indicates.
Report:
{"hour": 12, "minute": 9}
